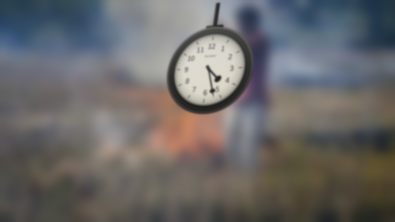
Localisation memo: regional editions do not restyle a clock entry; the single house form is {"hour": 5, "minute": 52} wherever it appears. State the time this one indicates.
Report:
{"hour": 4, "minute": 27}
